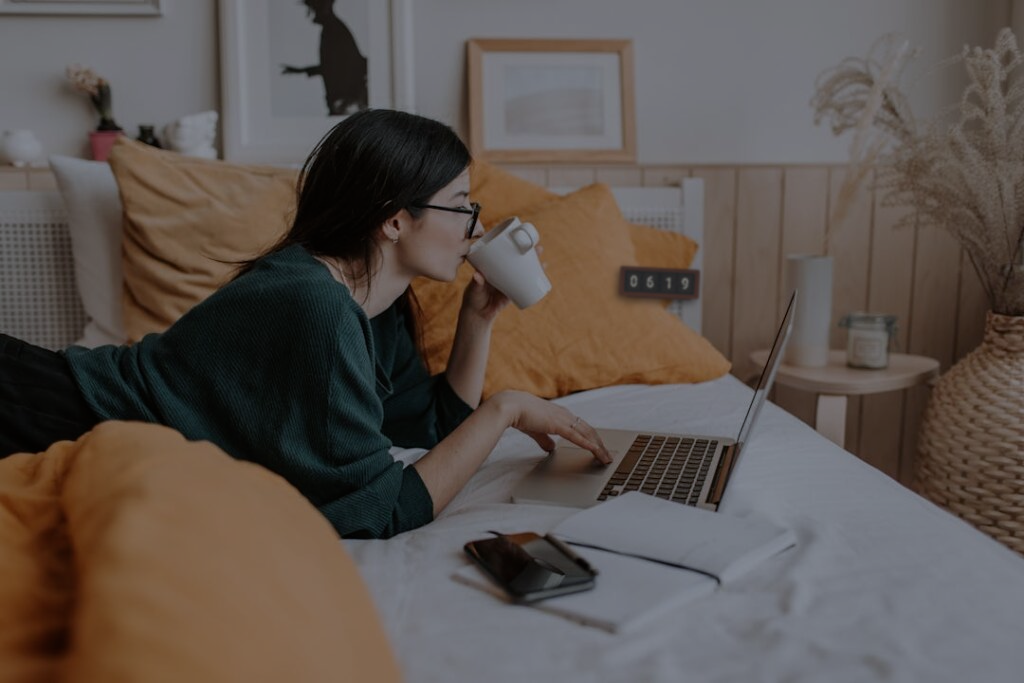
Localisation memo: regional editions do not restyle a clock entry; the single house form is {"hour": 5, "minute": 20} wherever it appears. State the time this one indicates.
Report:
{"hour": 6, "minute": 19}
